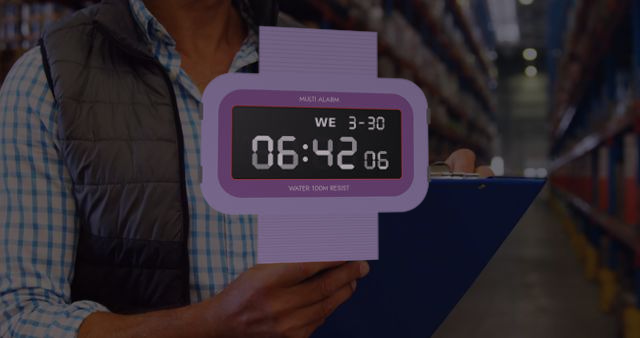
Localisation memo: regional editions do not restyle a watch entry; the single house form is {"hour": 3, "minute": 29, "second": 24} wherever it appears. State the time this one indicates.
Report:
{"hour": 6, "minute": 42, "second": 6}
